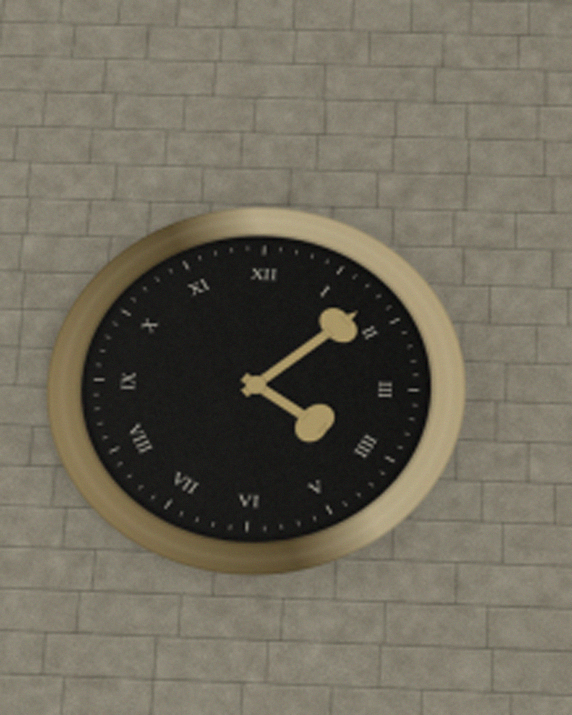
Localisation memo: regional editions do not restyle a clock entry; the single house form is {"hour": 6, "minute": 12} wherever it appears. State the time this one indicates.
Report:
{"hour": 4, "minute": 8}
